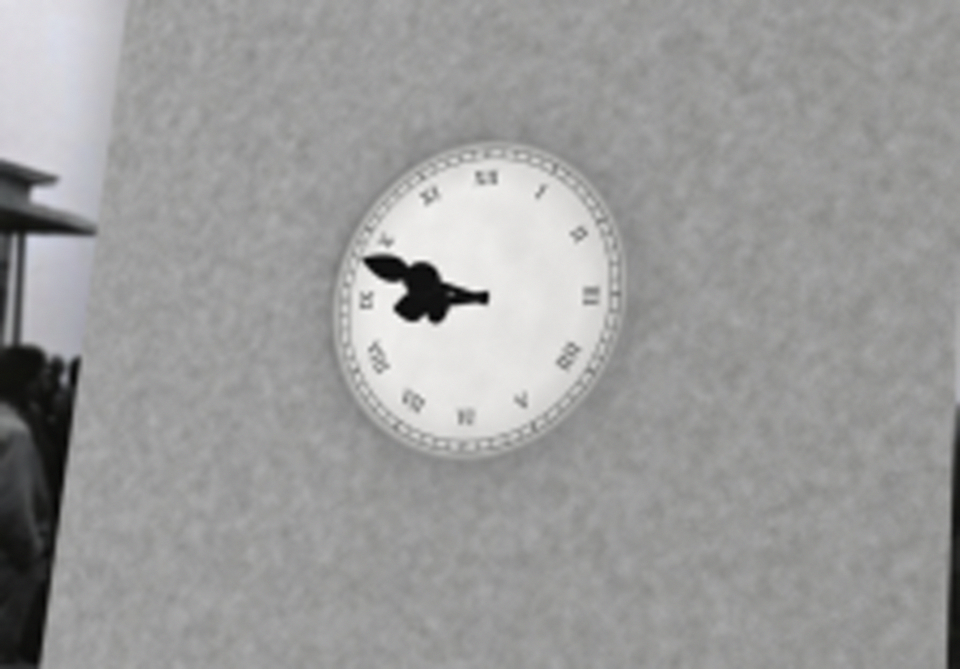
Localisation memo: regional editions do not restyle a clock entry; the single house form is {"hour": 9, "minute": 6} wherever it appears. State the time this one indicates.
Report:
{"hour": 8, "minute": 48}
